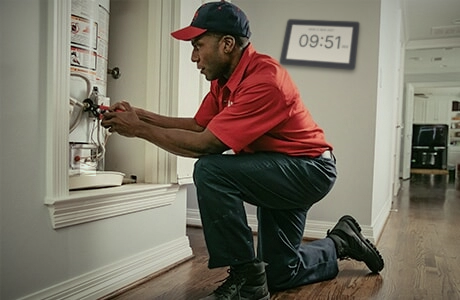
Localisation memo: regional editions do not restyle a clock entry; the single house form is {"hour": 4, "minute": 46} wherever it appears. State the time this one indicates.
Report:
{"hour": 9, "minute": 51}
